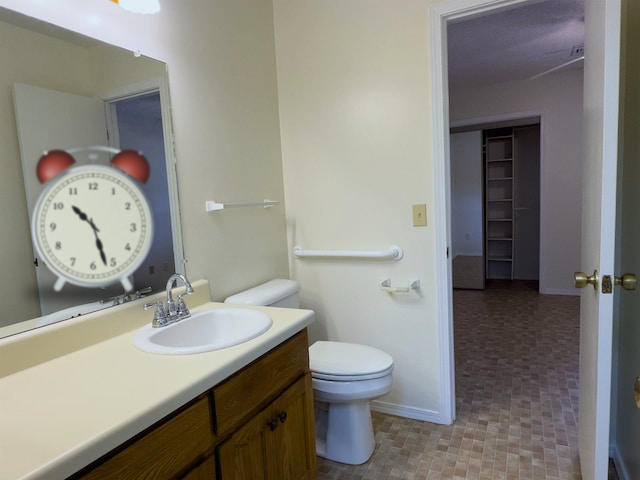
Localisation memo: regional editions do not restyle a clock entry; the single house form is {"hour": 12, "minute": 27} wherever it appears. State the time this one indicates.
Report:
{"hour": 10, "minute": 27}
